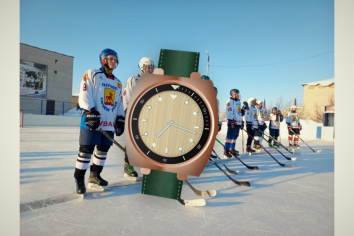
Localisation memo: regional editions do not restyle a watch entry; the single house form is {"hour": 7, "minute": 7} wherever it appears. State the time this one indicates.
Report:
{"hour": 7, "minute": 17}
